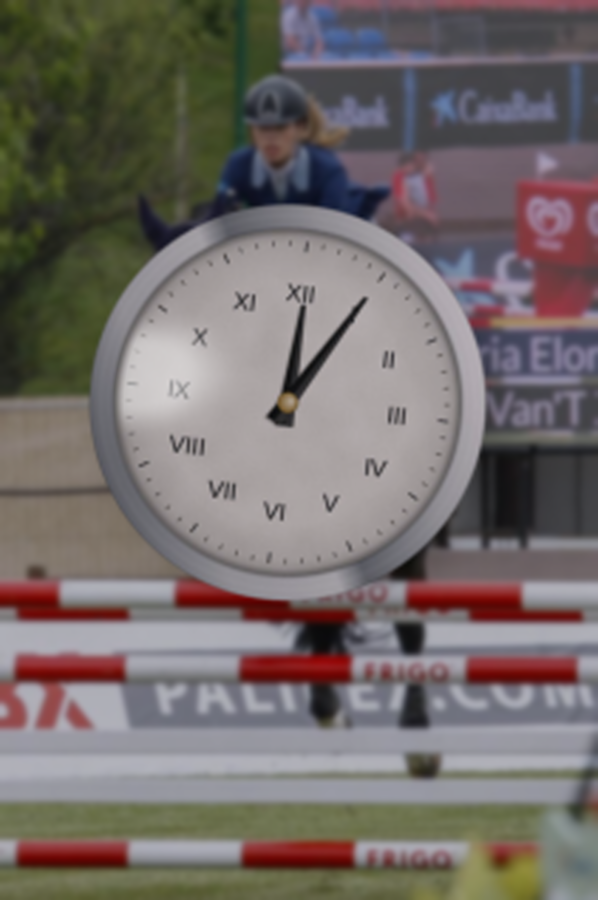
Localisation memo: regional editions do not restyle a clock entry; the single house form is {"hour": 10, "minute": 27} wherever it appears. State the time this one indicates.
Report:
{"hour": 12, "minute": 5}
